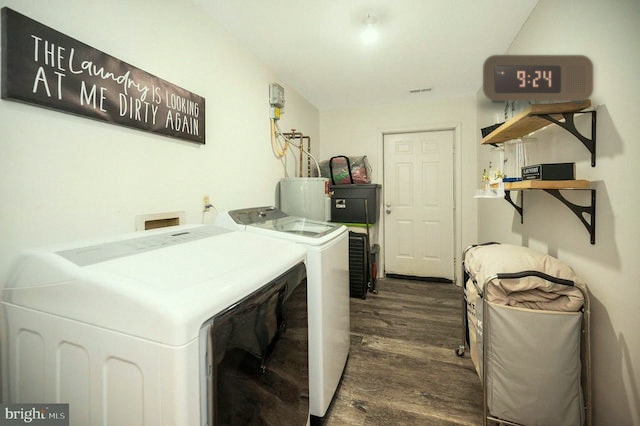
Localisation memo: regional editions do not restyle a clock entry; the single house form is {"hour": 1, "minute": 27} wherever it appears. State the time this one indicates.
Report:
{"hour": 9, "minute": 24}
